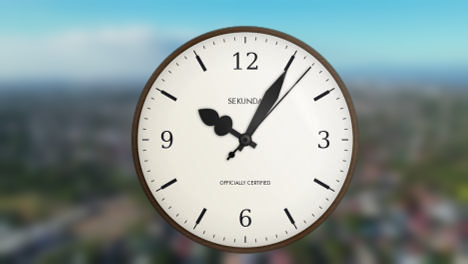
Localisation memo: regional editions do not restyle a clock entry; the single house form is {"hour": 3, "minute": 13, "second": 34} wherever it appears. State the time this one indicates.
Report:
{"hour": 10, "minute": 5, "second": 7}
